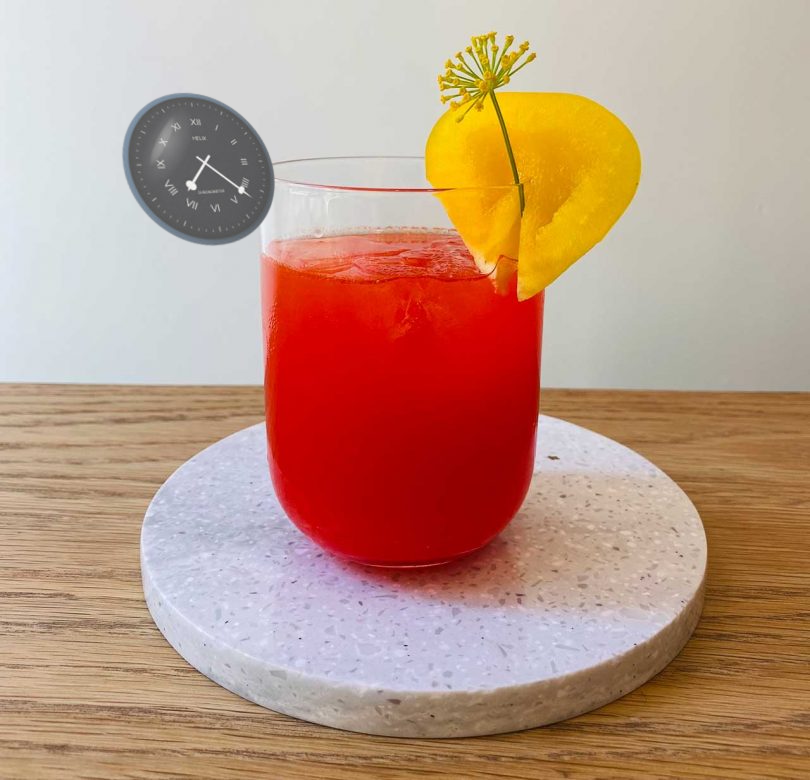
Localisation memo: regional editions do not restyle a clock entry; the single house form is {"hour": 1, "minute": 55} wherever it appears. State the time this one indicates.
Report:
{"hour": 7, "minute": 22}
